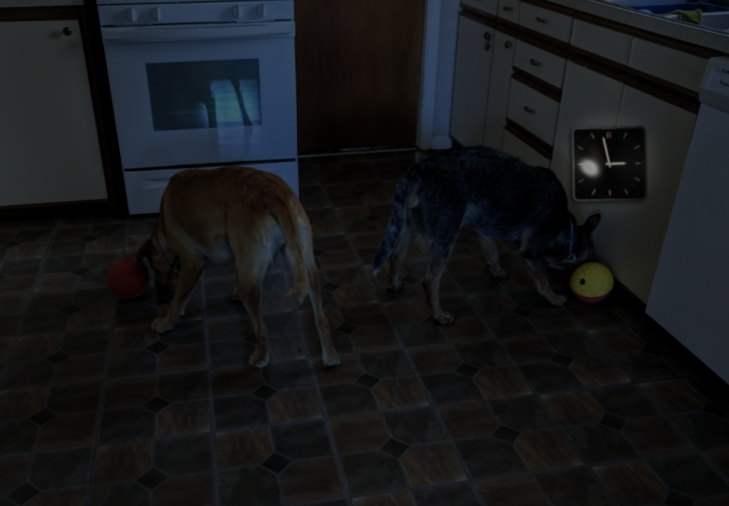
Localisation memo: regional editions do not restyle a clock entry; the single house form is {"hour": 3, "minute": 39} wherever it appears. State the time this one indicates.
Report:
{"hour": 2, "minute": 58}
